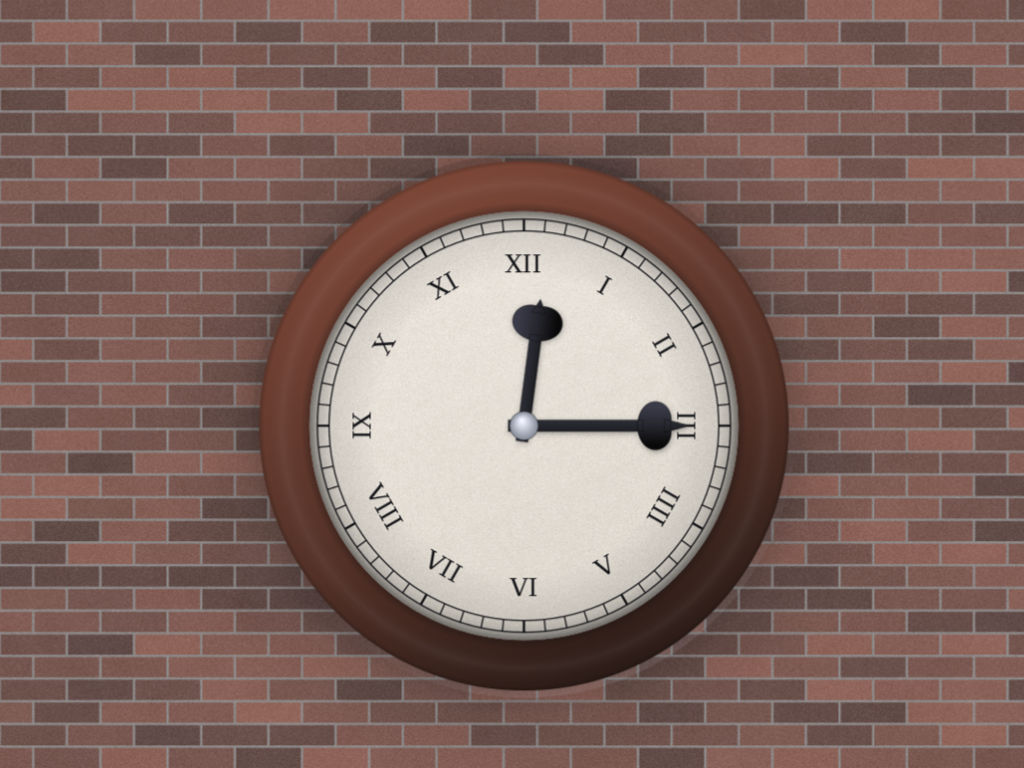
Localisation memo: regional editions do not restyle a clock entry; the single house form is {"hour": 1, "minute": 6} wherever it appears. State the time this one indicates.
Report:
{"hour": 12, "minute": 15}
